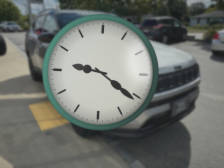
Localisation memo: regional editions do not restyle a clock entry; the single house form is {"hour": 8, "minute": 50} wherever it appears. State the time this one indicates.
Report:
{"hour": 9, "minute": 21}
